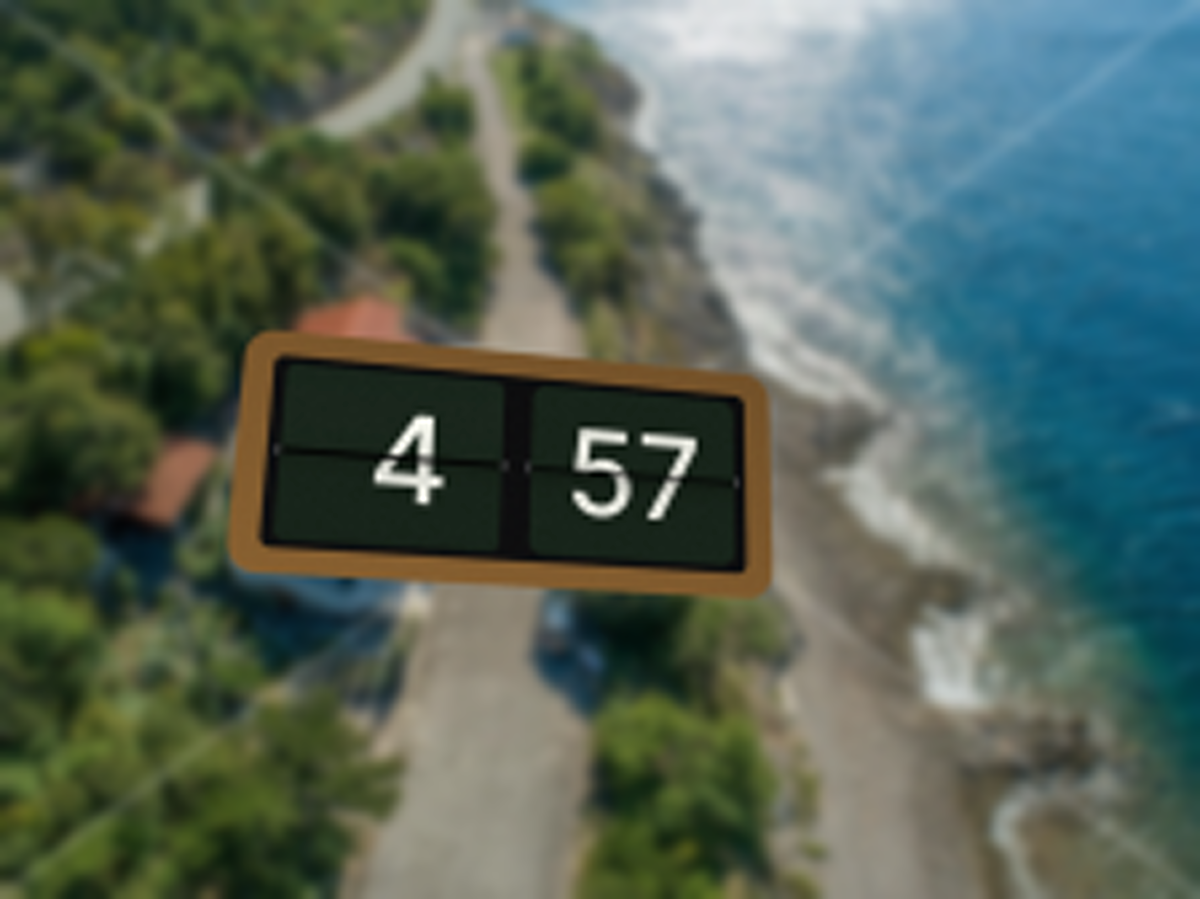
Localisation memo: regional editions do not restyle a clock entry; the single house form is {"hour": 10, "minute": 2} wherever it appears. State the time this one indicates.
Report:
{"hour": 4, "minute": 57}
